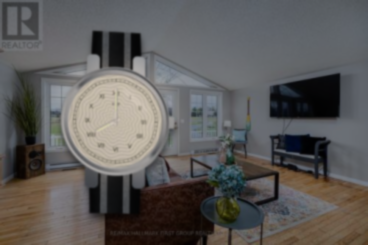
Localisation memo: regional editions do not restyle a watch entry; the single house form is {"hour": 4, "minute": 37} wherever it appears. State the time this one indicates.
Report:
{"hour": 8, "minute": 0}
